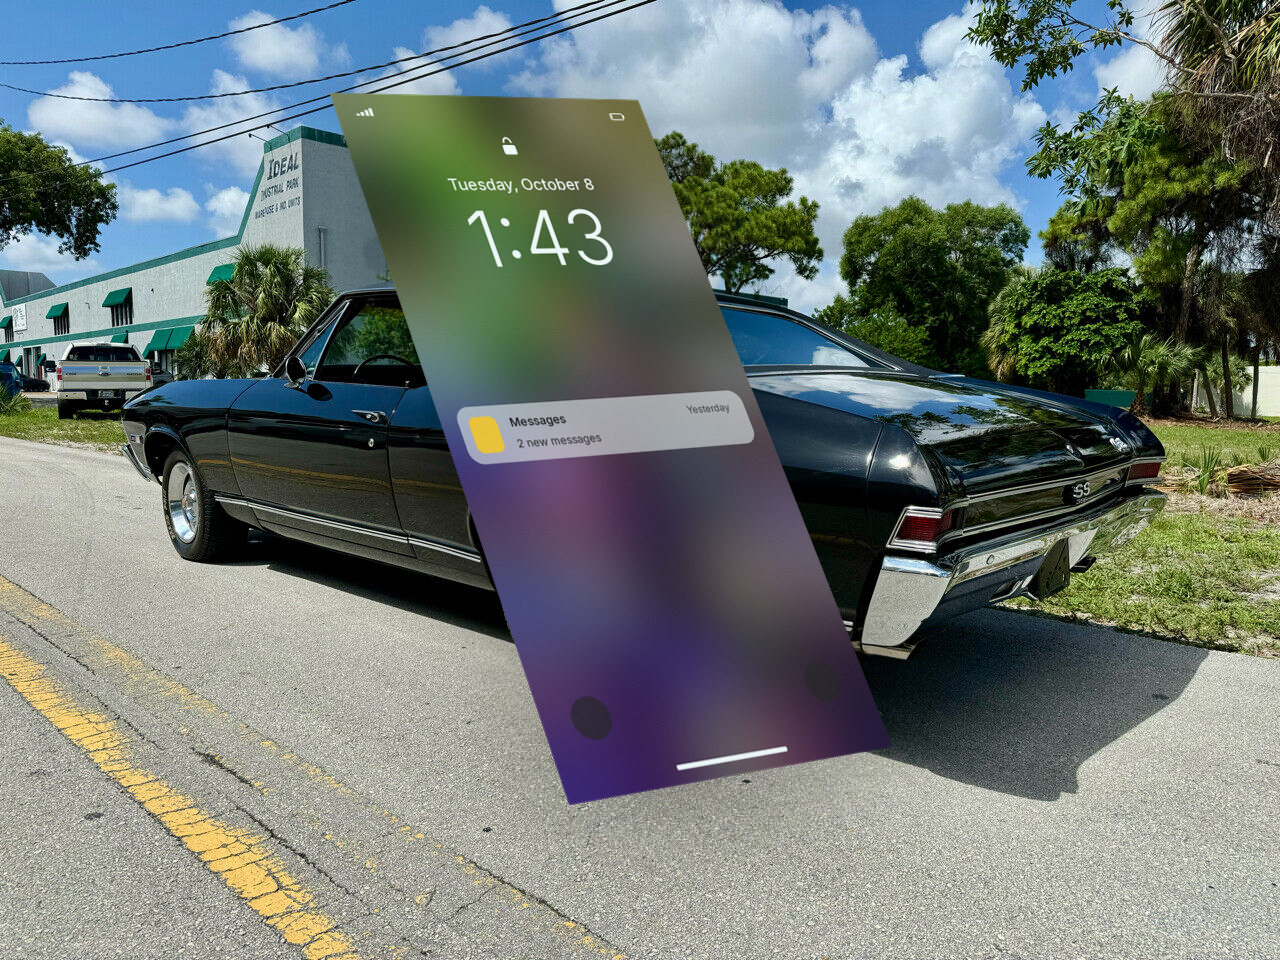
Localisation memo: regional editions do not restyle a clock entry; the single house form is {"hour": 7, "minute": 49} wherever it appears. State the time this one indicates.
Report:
{"hour": 1, "minute": 43}
